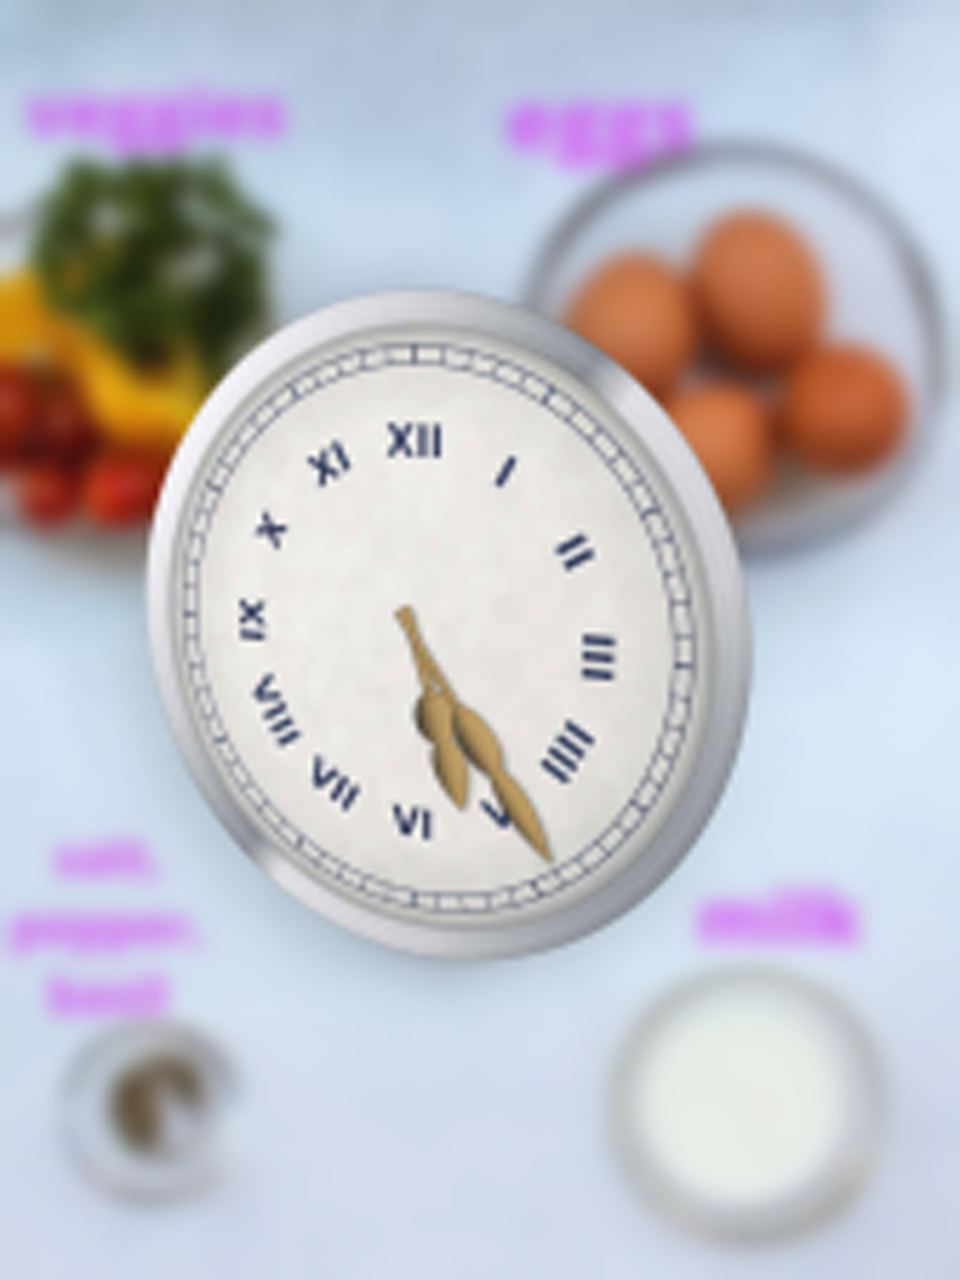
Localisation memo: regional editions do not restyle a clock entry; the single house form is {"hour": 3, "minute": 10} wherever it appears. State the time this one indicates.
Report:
{"hour": 5, "minute": 24}
